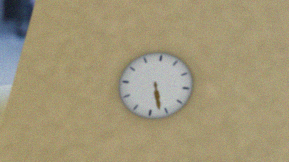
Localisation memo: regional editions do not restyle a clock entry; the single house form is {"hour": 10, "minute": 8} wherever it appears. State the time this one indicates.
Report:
{"hour": 5, "minute": 27}
